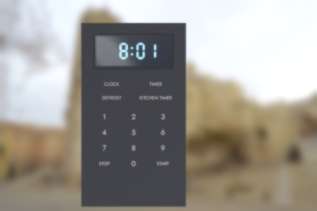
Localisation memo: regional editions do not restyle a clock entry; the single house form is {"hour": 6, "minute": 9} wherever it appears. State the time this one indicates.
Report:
{"hour": 8, "minute": 1}
